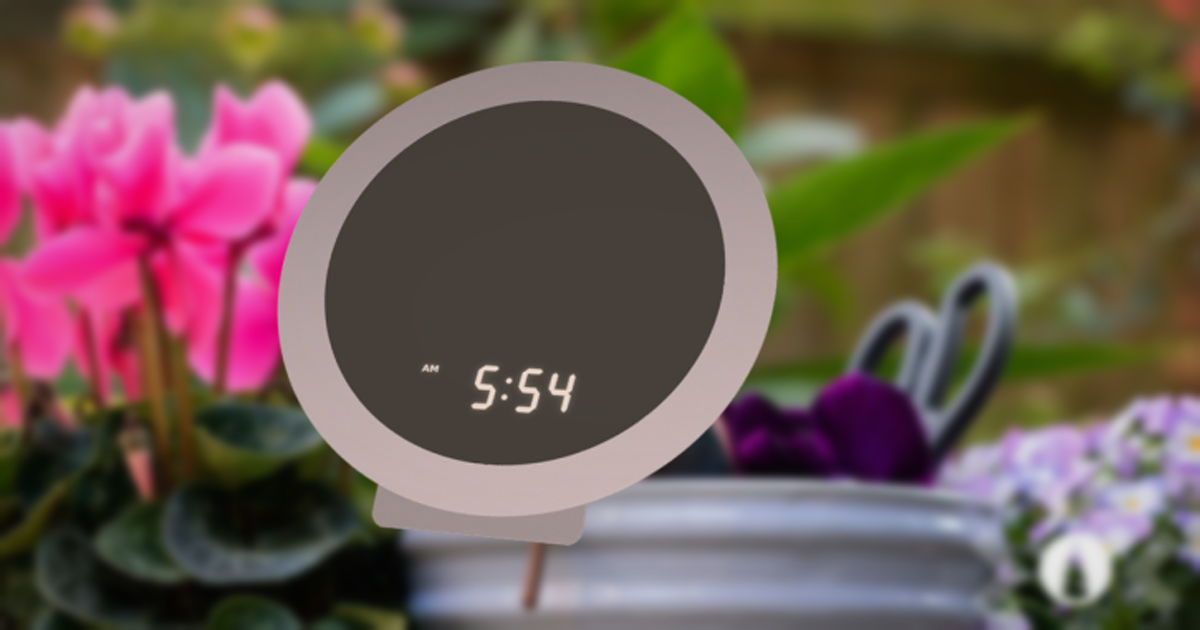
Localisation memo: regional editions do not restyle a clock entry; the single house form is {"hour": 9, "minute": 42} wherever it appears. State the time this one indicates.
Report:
{"hour": 5, "minute": 54}
